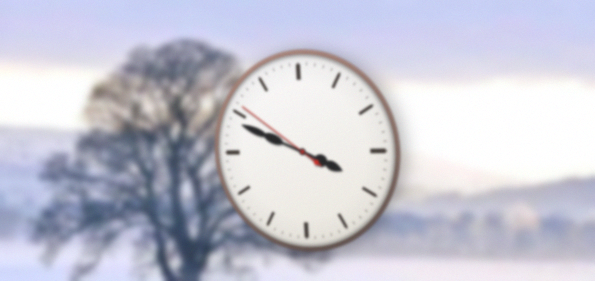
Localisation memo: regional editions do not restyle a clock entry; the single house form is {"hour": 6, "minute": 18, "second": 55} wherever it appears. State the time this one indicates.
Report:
{"hour": 3, "minute": 48, "second": 51}
